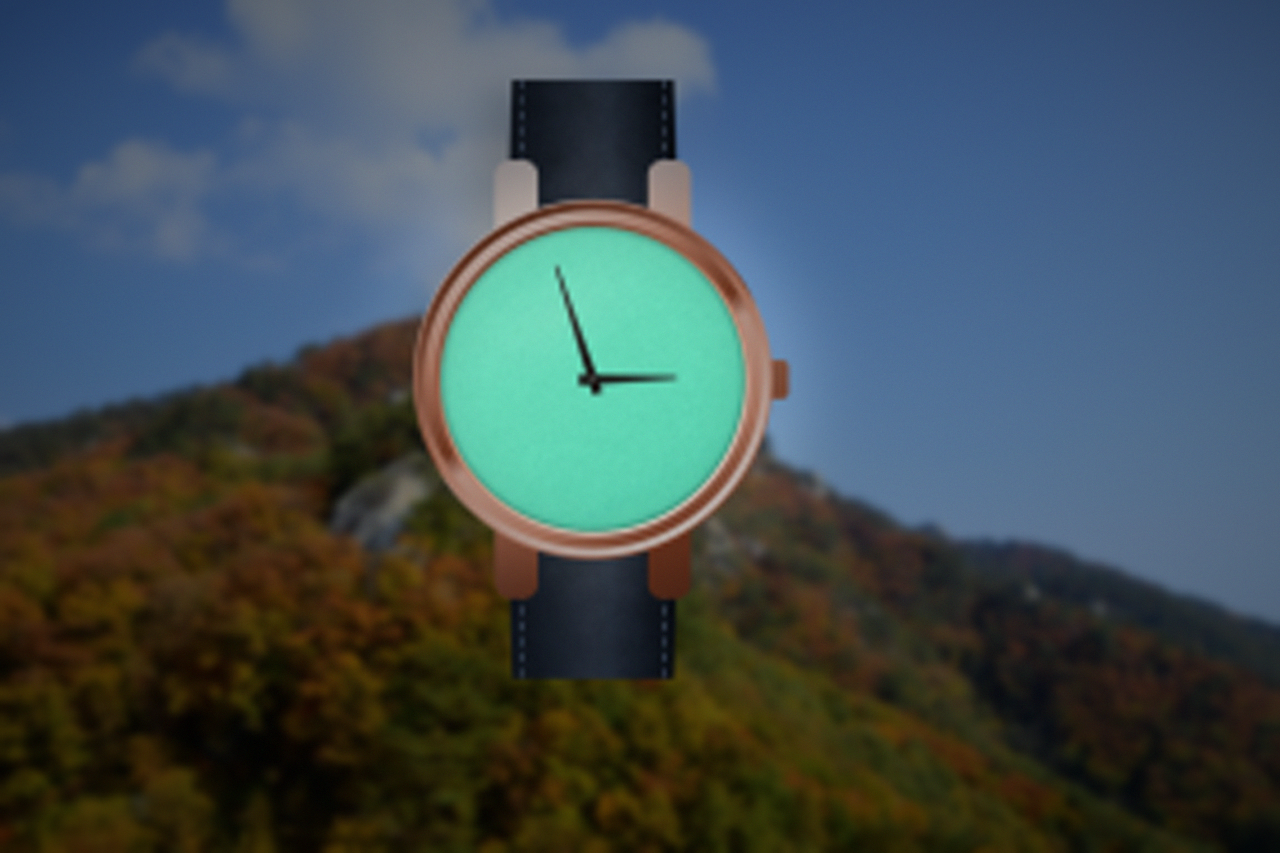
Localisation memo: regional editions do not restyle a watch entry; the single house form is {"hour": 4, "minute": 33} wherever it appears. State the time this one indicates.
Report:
{"hour": 2, "minute": 57}
